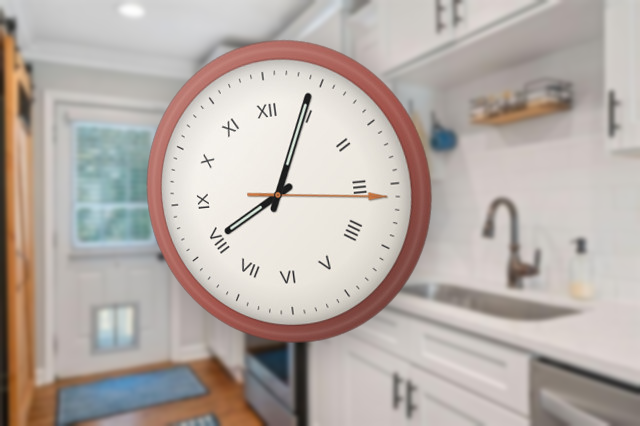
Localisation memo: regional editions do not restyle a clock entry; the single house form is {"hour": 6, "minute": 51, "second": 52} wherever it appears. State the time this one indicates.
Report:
{"hour": 8, "minute": 4, "second": 16}
